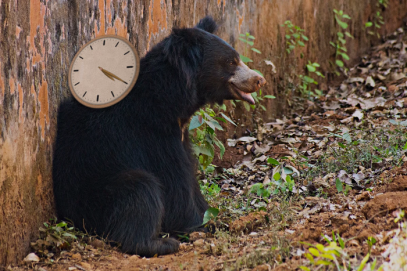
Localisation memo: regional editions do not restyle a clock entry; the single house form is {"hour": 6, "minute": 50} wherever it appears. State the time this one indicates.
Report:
{"hour": 4, "minute": 20}
